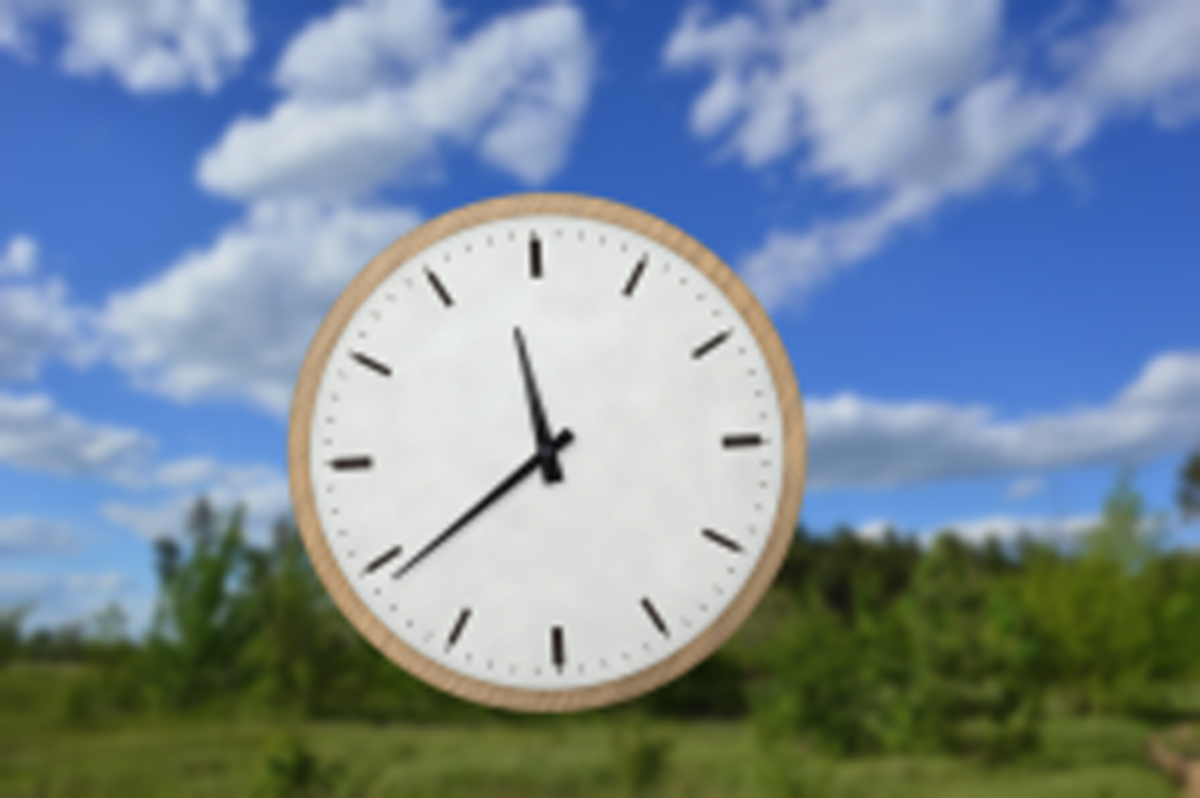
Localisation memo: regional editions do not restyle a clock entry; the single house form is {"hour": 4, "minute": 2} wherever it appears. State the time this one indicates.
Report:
{"hour": 11, "minute": 39}
